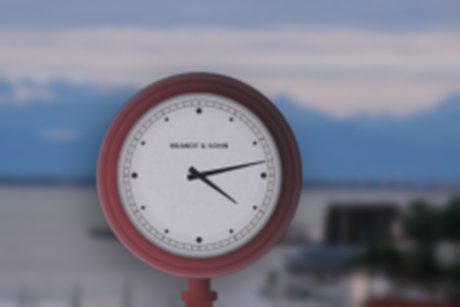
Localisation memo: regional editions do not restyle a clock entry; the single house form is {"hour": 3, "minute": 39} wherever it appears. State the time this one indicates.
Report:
{"hour": 4, "minute": 13}
